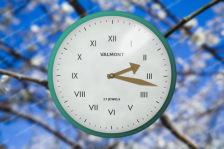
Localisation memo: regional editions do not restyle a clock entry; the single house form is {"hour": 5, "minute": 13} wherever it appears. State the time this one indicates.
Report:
{"hour": 2, "minute": 17}
